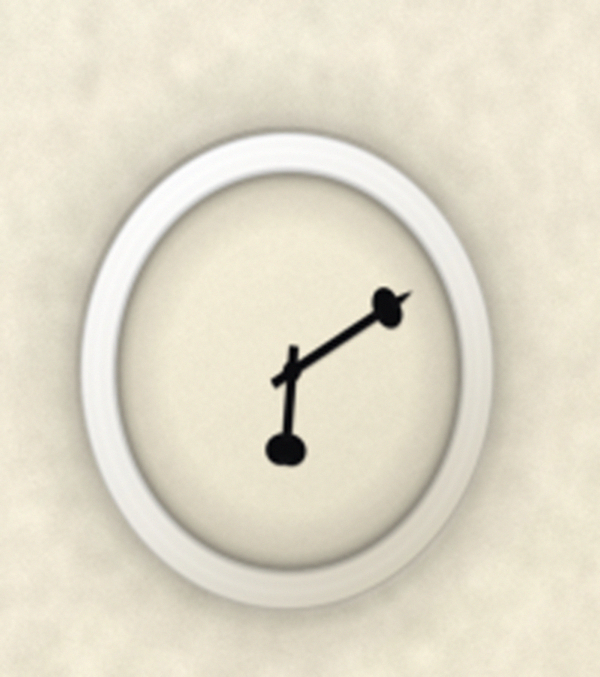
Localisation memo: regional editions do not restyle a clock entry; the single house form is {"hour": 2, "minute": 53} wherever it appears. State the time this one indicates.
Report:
{"hour": 6, "minute": 10}
